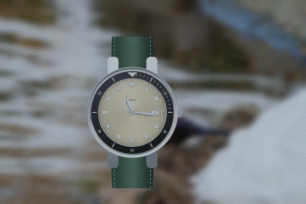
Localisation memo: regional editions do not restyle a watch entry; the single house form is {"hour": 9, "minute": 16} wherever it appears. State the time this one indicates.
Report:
{"hour": 11, "minute": 16}
